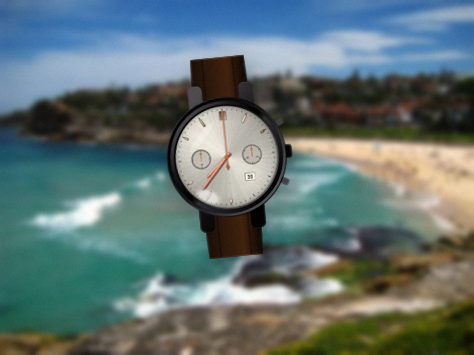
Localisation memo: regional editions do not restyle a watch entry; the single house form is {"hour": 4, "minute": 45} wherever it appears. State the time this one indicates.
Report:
{"hour": 7, "minute": 37}
